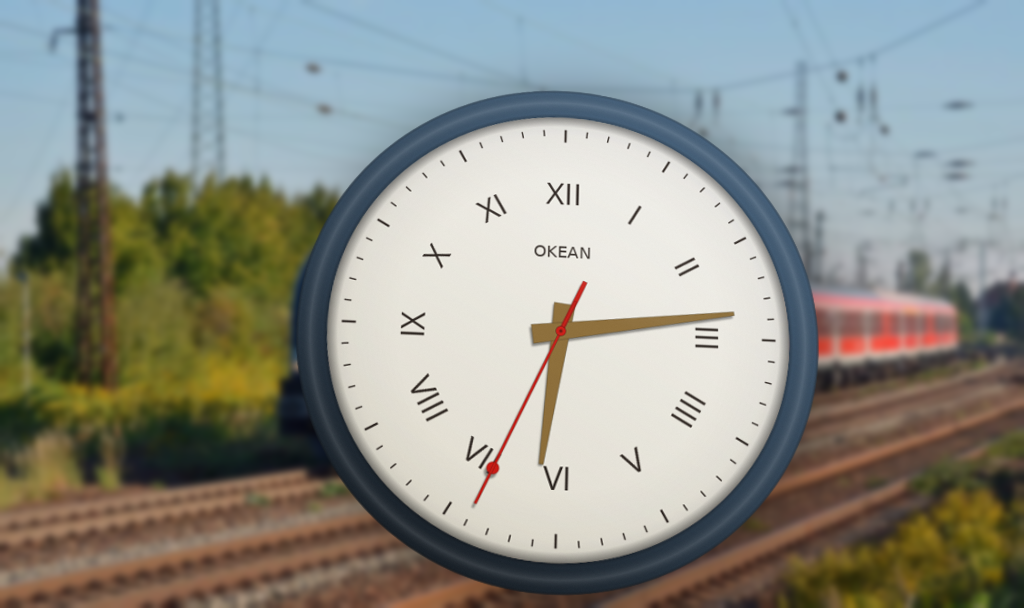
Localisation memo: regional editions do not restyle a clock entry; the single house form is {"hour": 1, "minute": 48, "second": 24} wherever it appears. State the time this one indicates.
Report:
{"hour": 6, "minute": 13, "second": 34}
